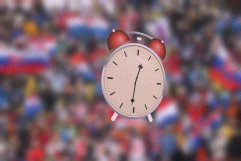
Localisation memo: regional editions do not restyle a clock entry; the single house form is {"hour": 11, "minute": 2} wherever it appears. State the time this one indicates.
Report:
{"hour": 12, "minute": 31}
